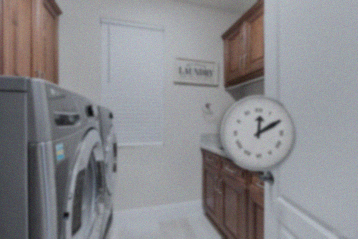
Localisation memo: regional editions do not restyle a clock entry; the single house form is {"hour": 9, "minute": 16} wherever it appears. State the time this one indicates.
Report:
{"hour": 12, "minute": 10}
